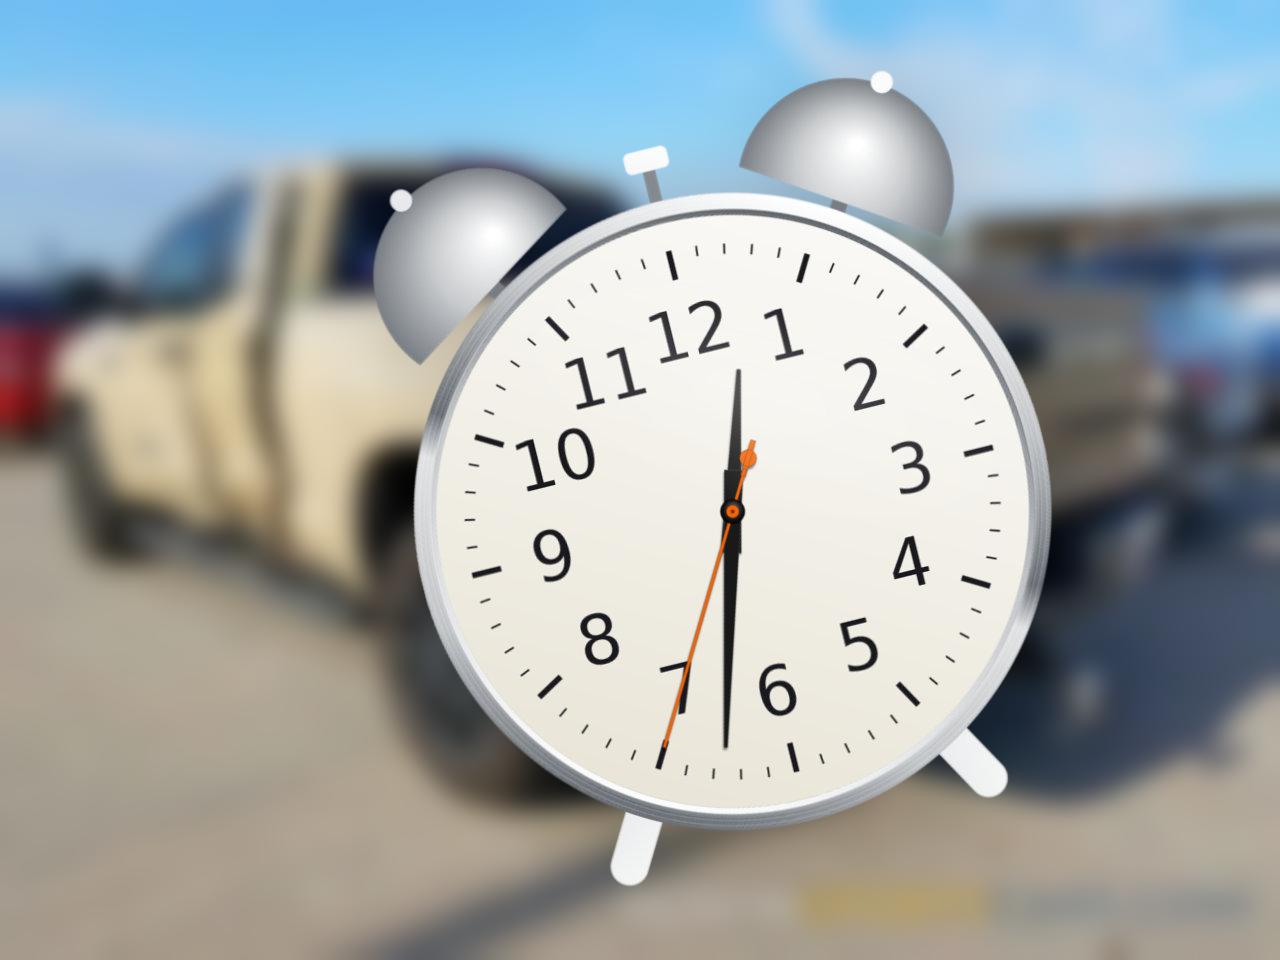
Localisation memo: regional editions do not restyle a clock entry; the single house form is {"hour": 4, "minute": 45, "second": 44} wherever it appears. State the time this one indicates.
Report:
{"hour": 12, "minute": 32, "second": 35}
